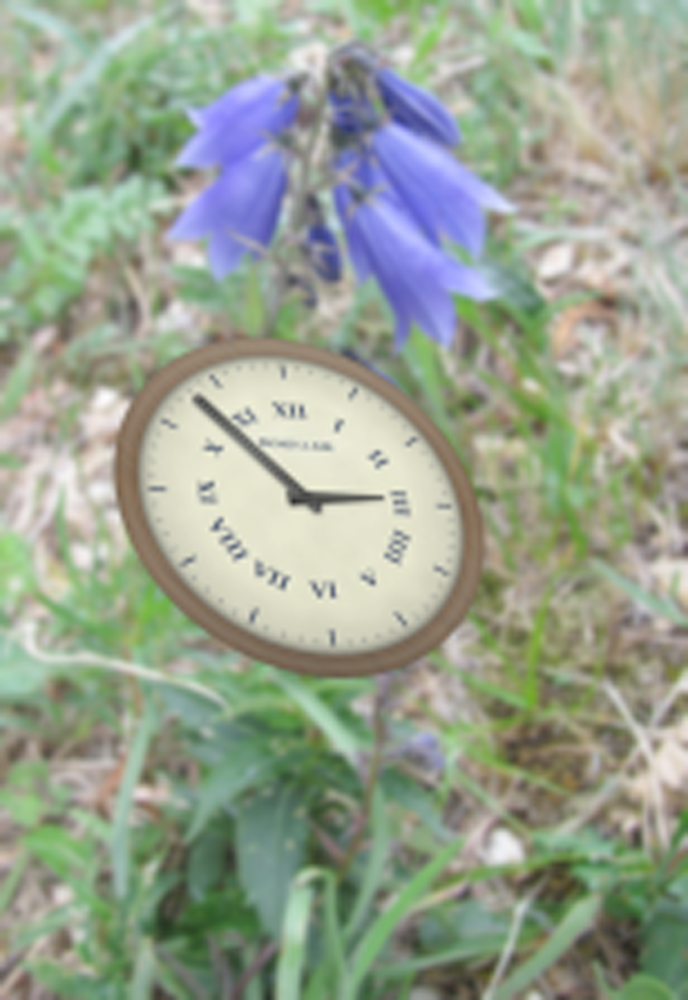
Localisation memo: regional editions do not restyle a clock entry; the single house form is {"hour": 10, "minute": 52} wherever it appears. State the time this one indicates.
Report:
{"hour": 2, "minute": 53}
